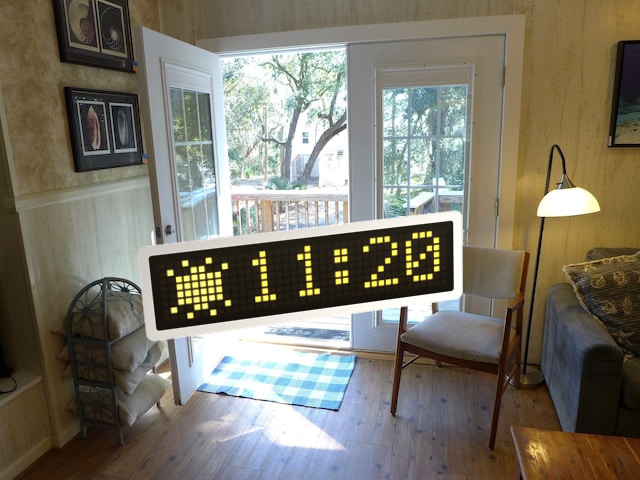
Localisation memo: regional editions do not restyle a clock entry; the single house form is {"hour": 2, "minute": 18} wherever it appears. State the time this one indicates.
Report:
{"hour": 11, "minute": 20}
